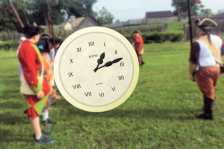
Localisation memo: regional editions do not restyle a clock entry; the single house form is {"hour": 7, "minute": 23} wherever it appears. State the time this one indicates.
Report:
{"hour": 1, "minute": 13}
